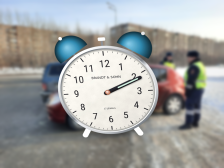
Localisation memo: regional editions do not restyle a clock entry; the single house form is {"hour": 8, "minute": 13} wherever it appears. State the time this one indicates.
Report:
{"hour": 2, "minute": 11}
